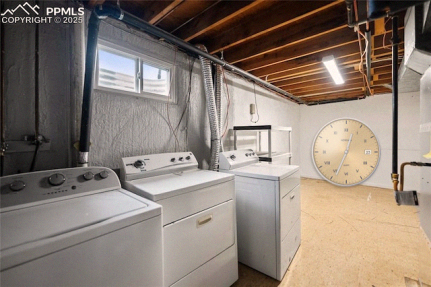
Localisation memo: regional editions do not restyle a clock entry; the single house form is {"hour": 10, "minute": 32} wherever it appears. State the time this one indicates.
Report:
{"hour": 12, "minute": 34}
